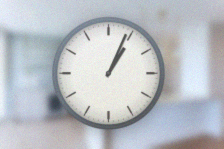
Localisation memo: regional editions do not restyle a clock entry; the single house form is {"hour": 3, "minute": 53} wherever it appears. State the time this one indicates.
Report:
{"hour": 1, "minute": 4}
